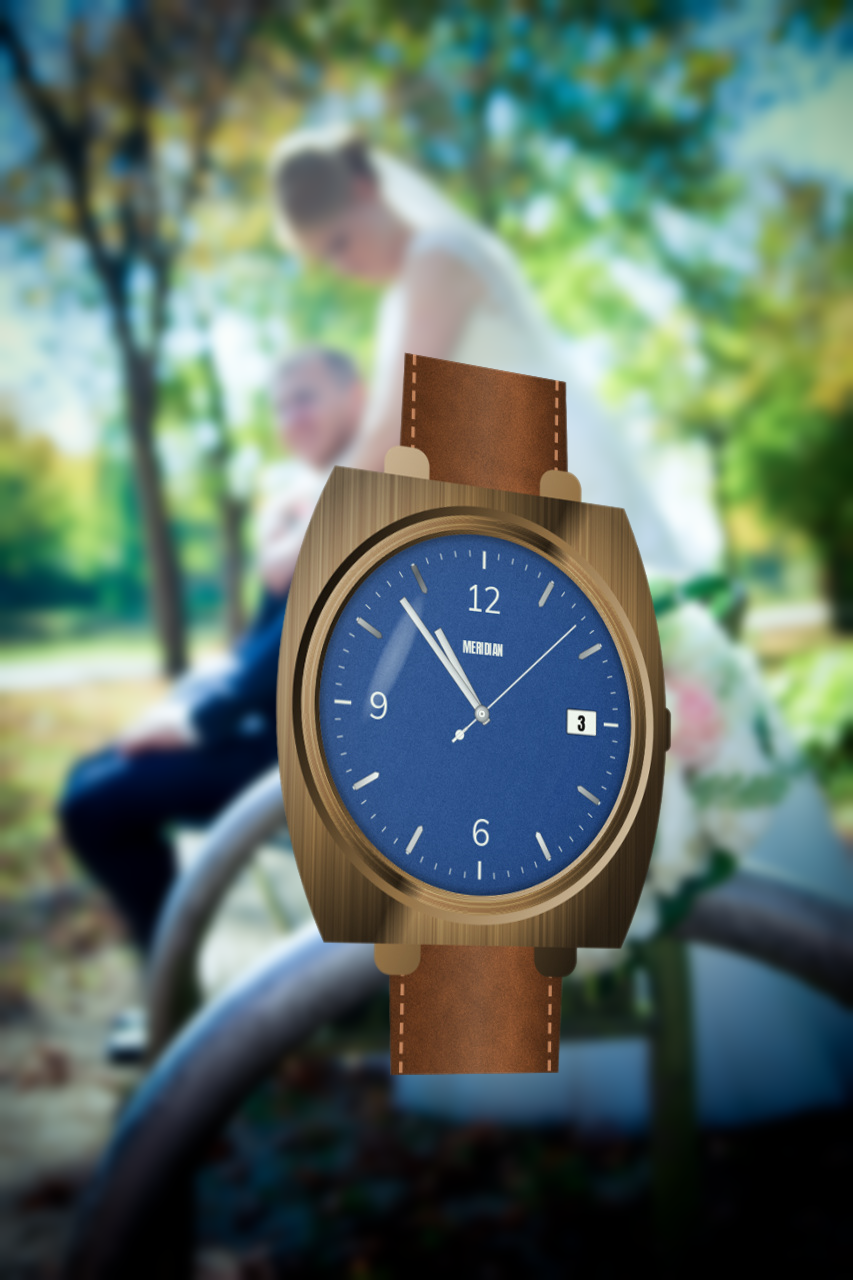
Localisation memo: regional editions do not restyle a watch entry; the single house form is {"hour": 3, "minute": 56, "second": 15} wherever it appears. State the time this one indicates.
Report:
{"hour": 10, "minute": 53, "second": 8}
